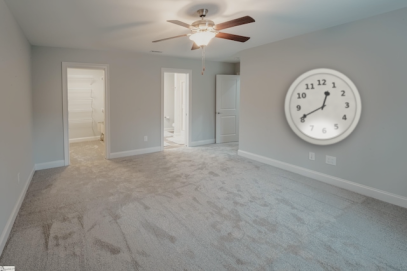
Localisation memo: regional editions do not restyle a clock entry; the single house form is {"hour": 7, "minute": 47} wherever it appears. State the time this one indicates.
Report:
{"hour": 12, "minute": 41}
